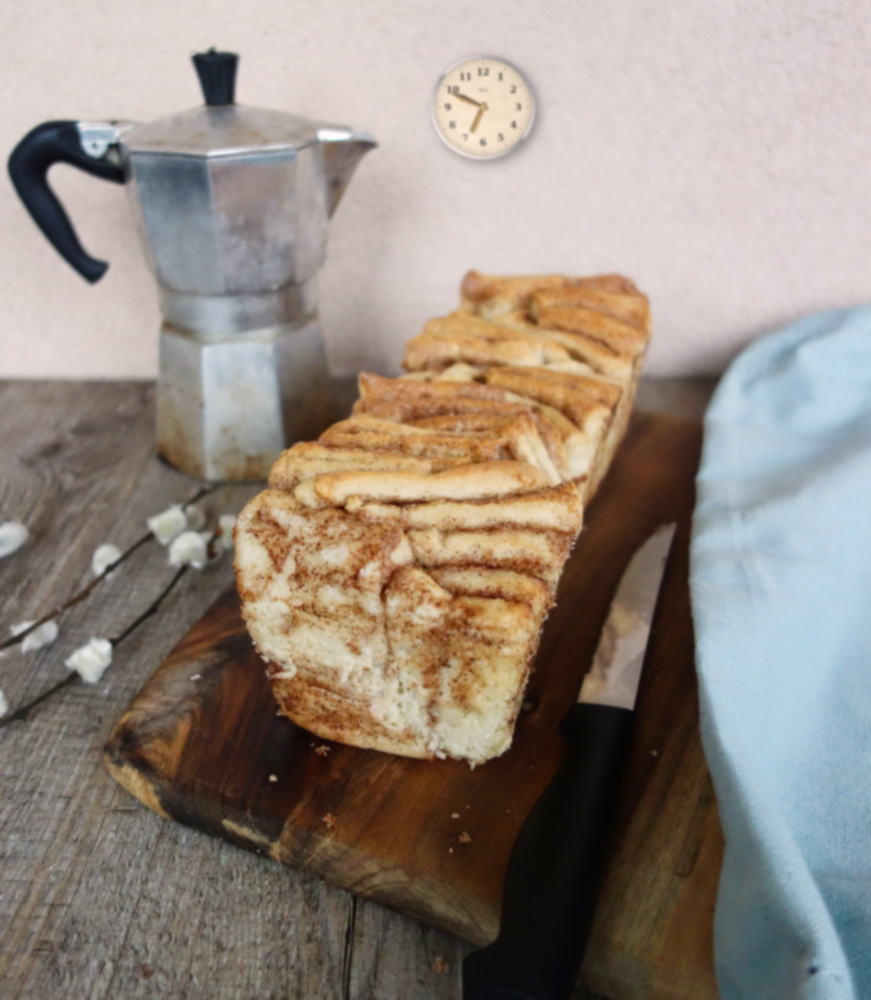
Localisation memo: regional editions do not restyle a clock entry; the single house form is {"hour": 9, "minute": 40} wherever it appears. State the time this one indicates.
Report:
{"hour": 6, "minute": 49}
